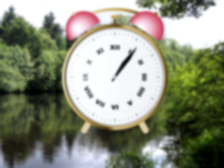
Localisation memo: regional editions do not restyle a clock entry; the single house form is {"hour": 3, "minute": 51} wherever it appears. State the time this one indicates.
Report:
{"hour": 1, "minute": 6}
